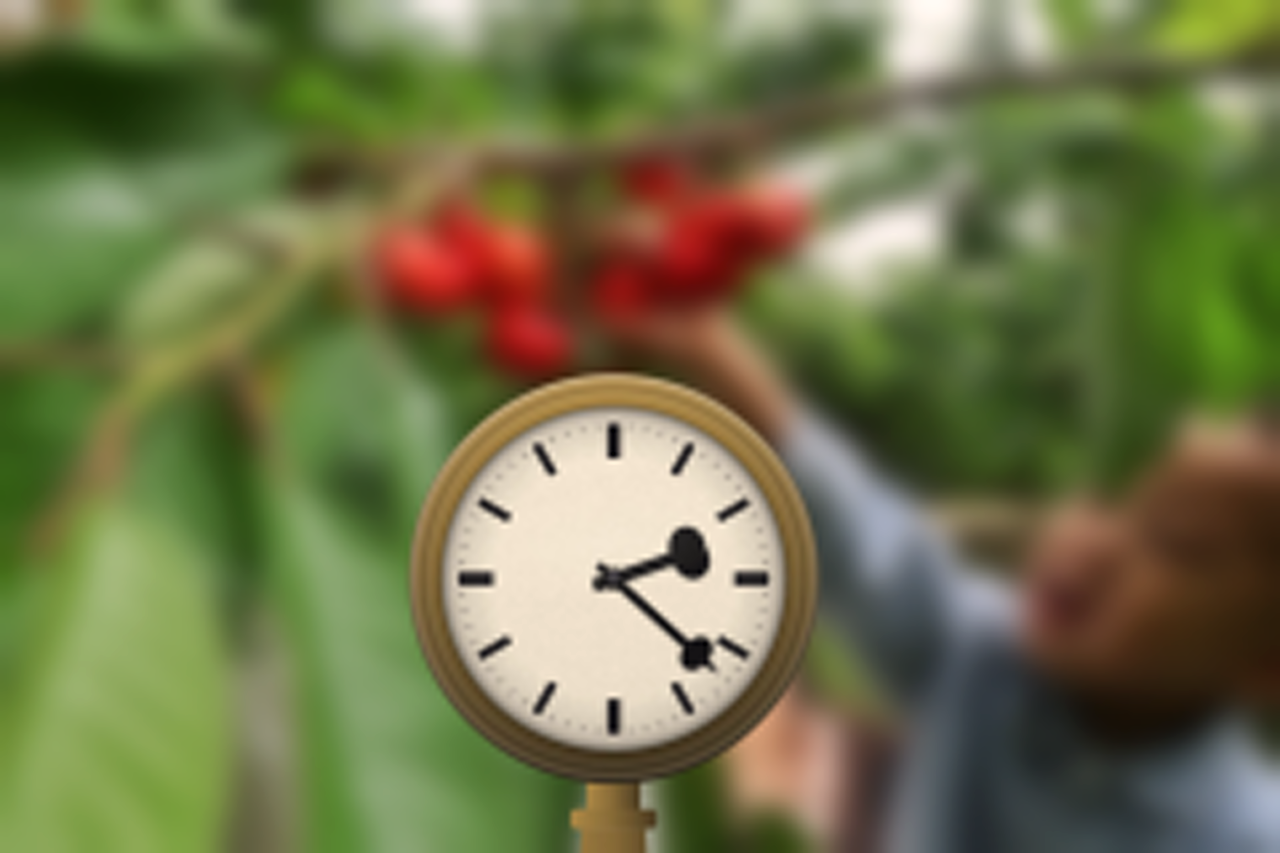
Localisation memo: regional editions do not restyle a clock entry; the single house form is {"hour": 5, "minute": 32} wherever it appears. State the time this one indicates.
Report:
{"hour": 2, "minute": 22}
